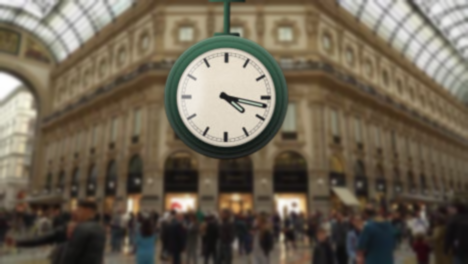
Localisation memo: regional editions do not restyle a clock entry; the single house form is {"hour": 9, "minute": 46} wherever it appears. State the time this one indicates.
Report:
{"hour": 4, "minute": 17}
